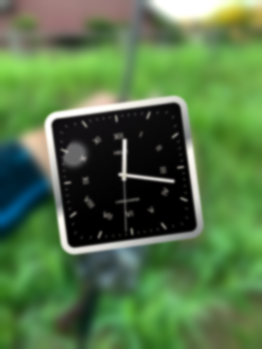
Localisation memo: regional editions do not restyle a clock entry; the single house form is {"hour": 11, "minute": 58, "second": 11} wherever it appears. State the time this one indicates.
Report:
{"hour": 12, "minute": 17, "second": 31}
